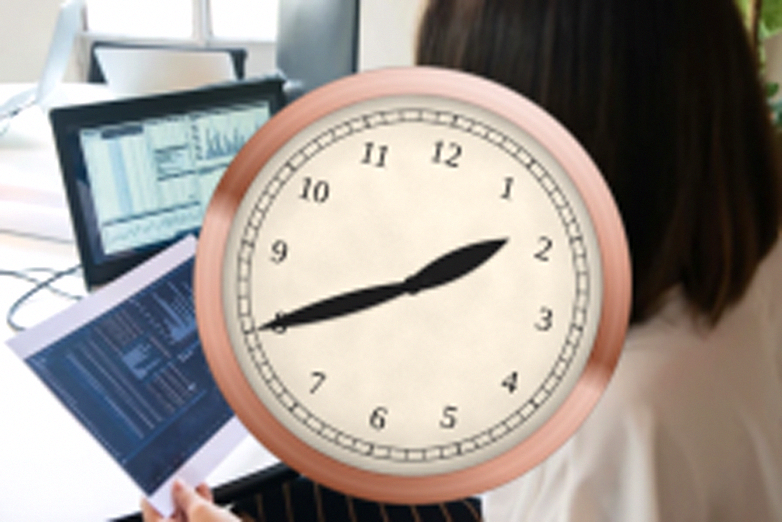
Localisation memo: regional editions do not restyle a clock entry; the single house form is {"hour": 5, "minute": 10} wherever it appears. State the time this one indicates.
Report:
{"hour": 1, "minute": 40}
